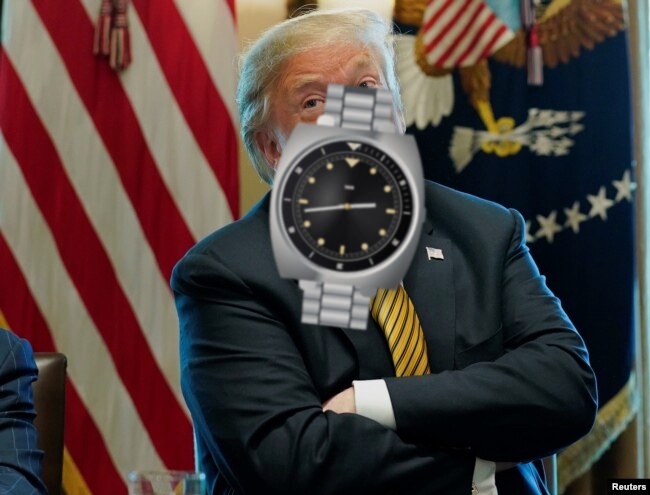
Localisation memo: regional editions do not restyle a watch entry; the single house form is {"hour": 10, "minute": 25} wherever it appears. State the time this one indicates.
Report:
{"hour": 2, "minute": 43}
